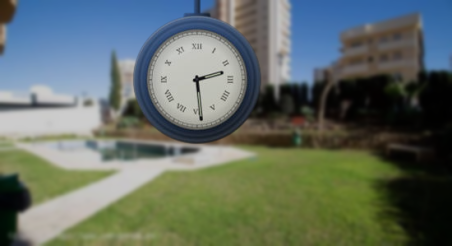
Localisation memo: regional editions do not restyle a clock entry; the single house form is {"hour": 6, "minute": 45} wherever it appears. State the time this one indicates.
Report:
{"hour": 2, "minute": 29}
